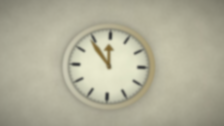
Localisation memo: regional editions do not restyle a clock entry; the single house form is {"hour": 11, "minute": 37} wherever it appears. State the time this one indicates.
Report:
{"hour": 11, "minute": 54}
